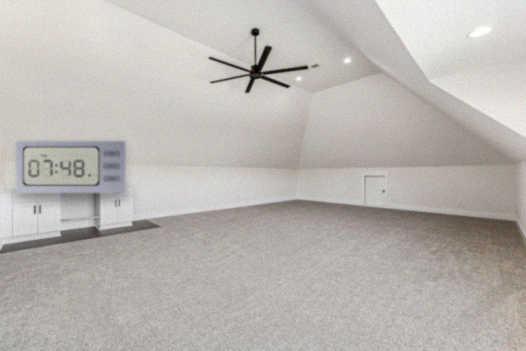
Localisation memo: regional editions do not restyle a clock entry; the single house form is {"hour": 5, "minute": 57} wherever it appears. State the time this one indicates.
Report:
{"hour": 7, "minute": 48}
